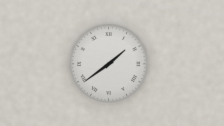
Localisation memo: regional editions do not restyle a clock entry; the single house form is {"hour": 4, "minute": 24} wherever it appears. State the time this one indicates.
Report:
{"hour": 1, "minute": 39}
